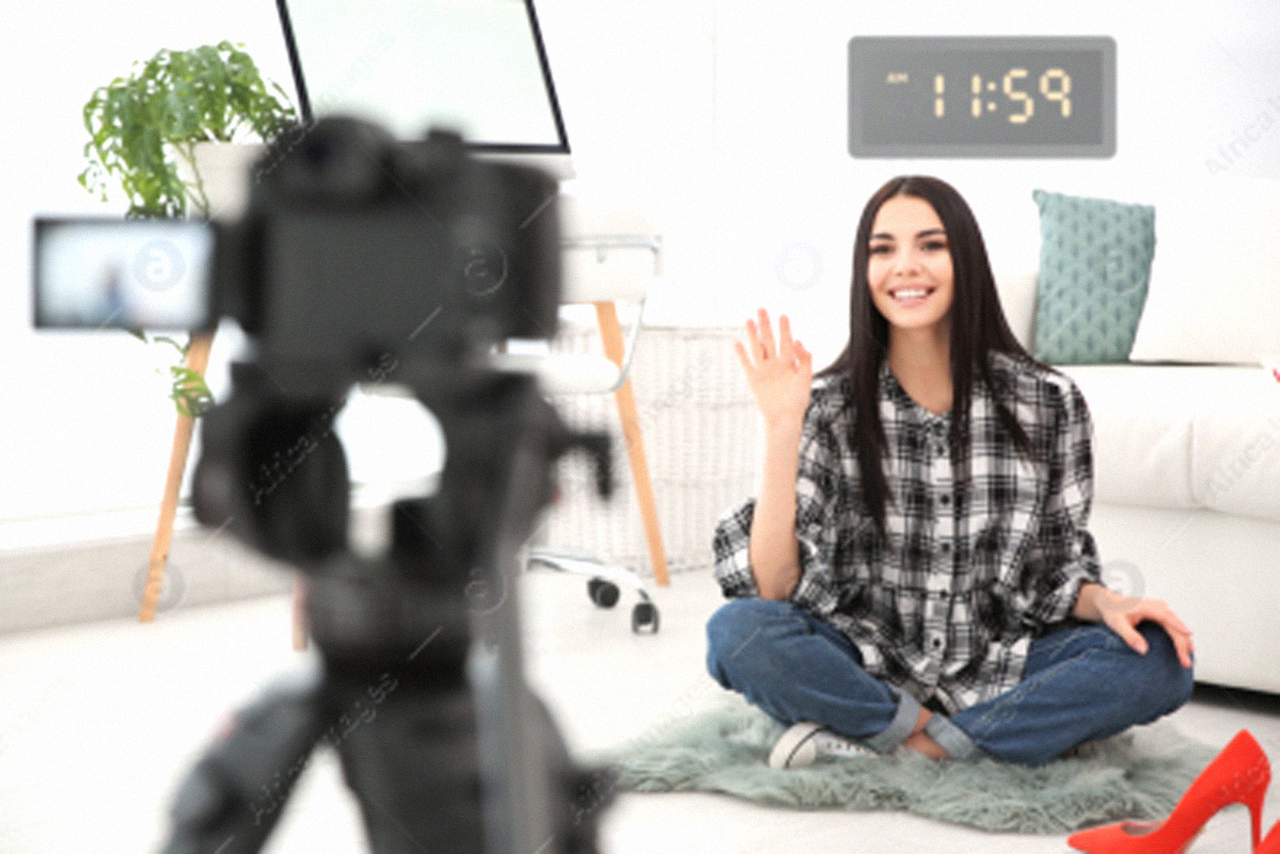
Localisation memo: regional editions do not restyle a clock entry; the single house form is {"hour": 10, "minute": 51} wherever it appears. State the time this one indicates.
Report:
{"hour": 11, "minute": 59}
